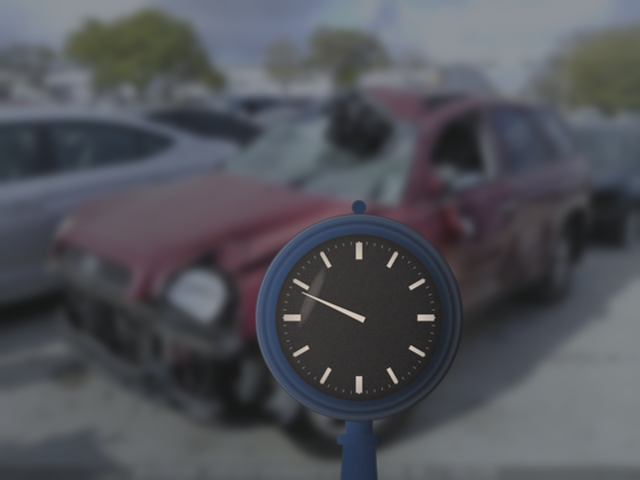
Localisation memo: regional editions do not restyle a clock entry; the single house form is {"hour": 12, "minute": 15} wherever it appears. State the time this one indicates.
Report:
{"hour": 9, "minute": 49}
